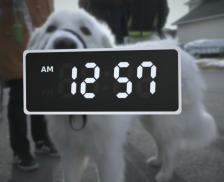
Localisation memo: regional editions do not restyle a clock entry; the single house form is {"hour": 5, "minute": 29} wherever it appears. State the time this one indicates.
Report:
{"hour": 12, "minute": 57}
